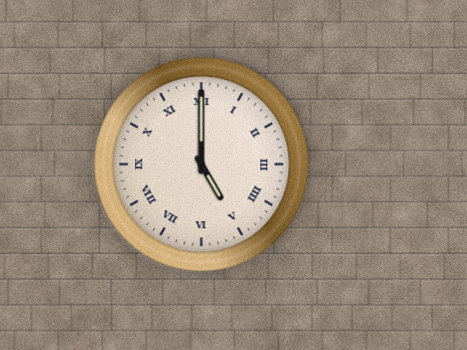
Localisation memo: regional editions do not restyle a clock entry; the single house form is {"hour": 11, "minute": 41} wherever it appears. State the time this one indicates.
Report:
{"hour": 5, "minute": 0}
